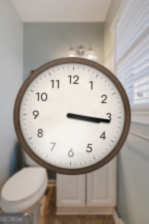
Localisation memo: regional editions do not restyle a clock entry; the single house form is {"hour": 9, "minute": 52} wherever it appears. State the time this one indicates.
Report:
{"hour": 3, "minute": 16}
